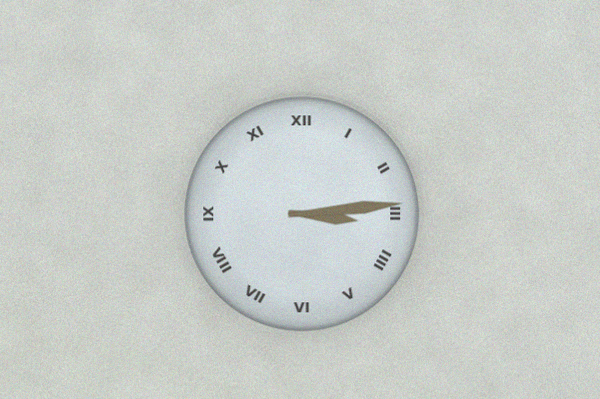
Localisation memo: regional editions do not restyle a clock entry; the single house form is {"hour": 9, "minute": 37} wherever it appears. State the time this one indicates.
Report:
{"hour": 3, "minute": 14}
